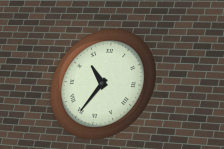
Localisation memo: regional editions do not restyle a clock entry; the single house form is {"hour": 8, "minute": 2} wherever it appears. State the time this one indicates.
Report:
{"hour": 10, "minute": 35}
